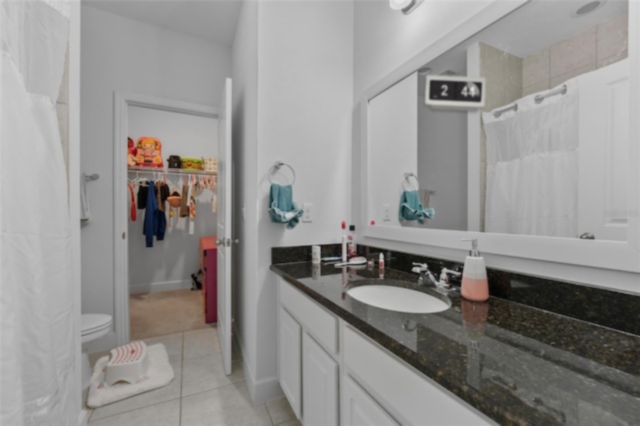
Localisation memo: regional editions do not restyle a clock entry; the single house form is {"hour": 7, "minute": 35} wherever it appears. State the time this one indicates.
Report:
{"hour": 2, "minute": 44}
